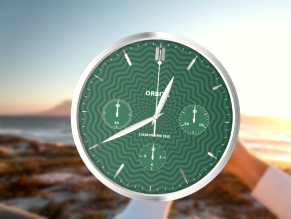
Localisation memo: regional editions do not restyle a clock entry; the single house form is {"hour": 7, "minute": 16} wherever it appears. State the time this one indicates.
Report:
{"hour": 12, "minute": 40}
